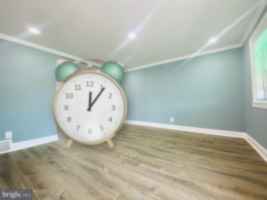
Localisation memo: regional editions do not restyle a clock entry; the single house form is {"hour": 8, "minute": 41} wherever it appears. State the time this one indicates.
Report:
{"hour": 12, "minute": 6}
